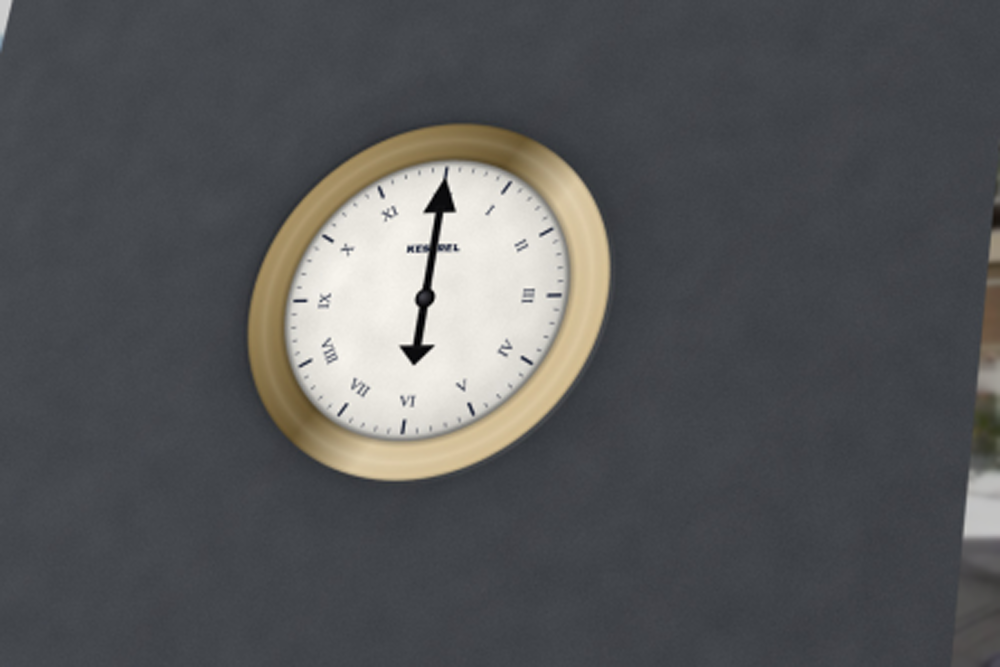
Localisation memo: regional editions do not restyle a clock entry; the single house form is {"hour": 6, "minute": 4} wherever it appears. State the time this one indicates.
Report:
{"hour": 6, "minute": 0}
